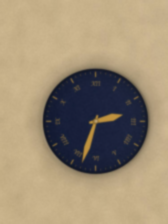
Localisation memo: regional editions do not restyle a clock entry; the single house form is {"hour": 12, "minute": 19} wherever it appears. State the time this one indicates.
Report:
{"hour": 2, "minute": 33}
